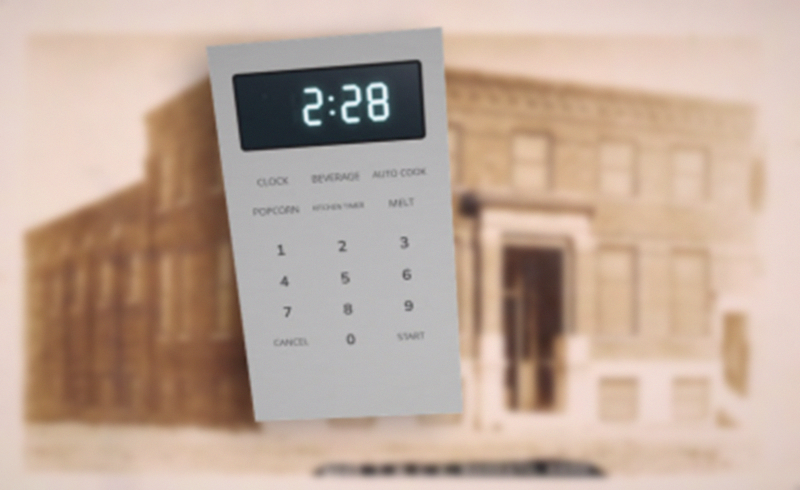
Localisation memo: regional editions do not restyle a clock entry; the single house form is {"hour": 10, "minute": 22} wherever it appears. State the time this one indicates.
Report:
{"hour": 2, "minute": 28}
